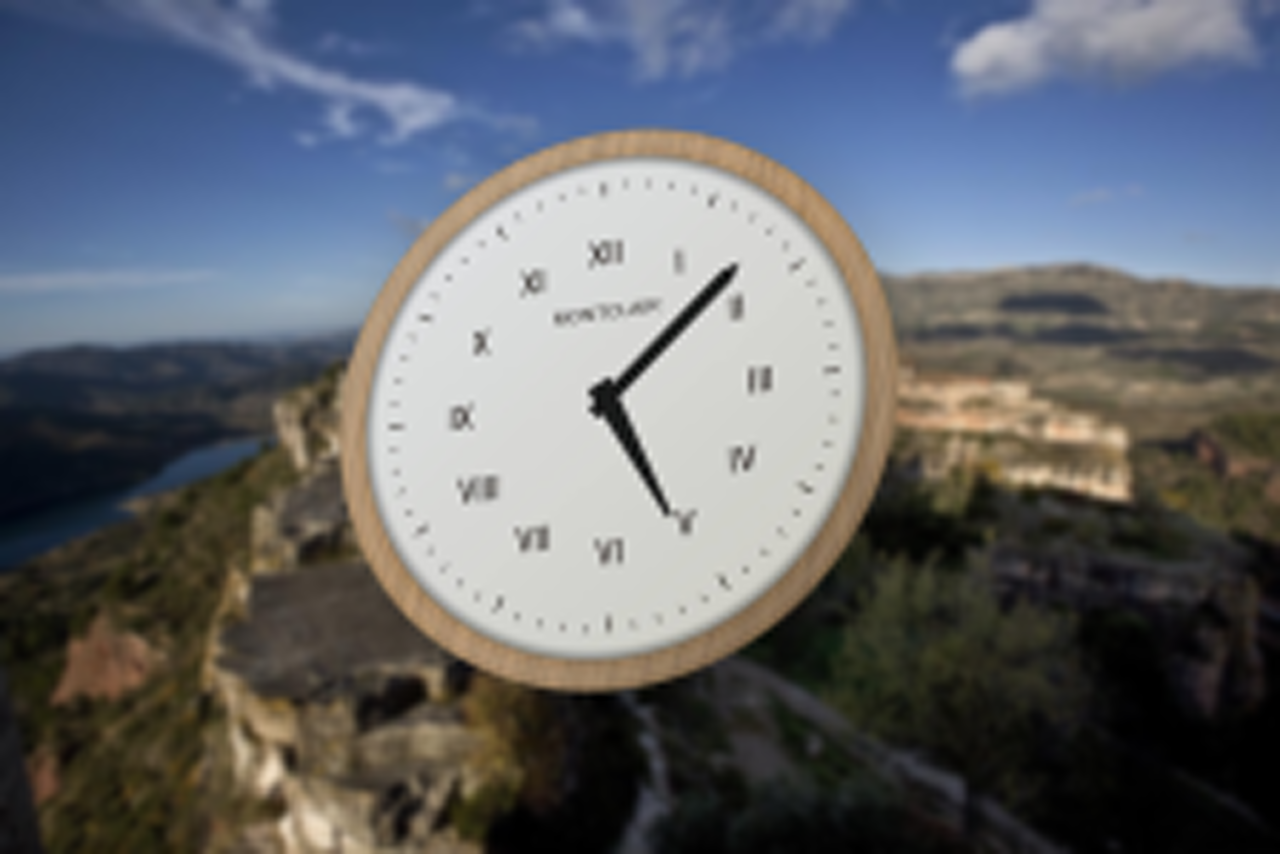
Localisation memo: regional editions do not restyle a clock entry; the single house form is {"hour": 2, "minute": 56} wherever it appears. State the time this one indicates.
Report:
{"hour": 5, "minute": 8}
